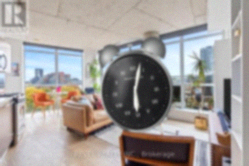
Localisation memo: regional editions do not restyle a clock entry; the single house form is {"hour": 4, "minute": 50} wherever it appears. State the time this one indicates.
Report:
{"hour": 6, "minute": 3}
